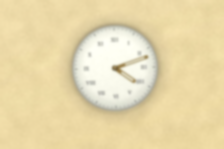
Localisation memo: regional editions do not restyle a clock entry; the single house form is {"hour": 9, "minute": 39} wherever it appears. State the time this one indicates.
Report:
{"hour": 4, "minute": 12}
